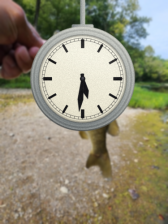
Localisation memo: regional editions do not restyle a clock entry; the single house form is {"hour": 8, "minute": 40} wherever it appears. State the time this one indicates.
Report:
{"hour": 5, "minute": 31}
